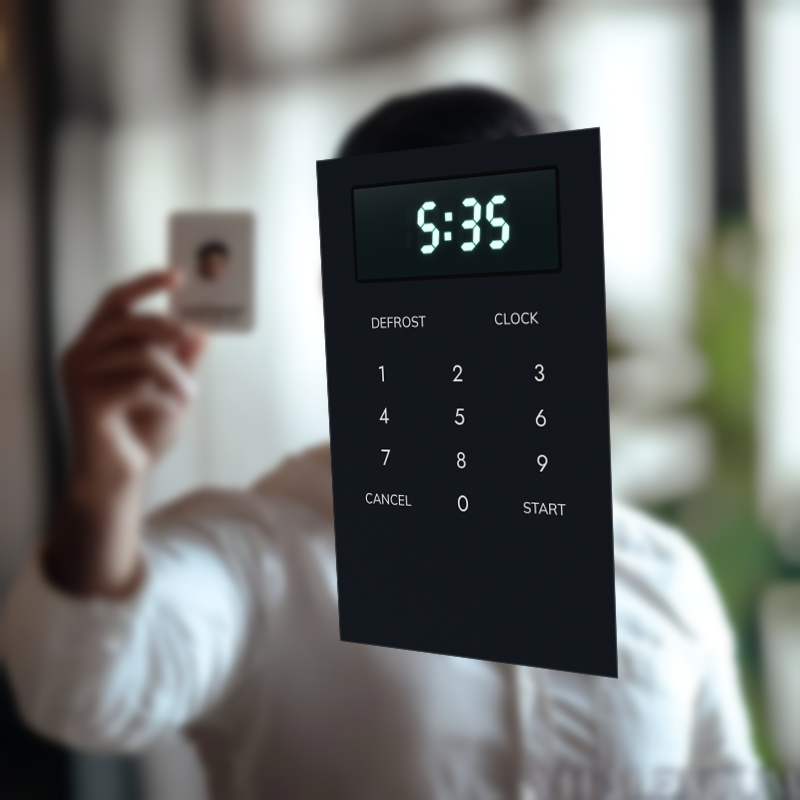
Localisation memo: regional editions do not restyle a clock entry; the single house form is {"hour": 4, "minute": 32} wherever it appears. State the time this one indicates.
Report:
{"hour": 5, "minute": 35}
